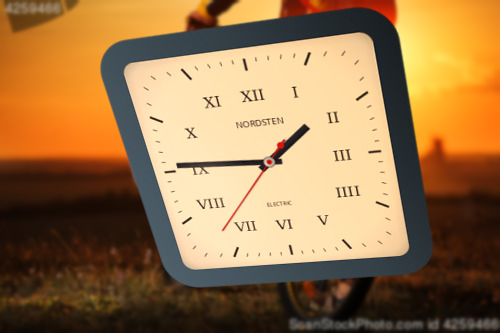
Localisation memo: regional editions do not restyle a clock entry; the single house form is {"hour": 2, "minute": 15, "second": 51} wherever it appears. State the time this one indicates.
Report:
{"hour": 1, "minute": 45, "second": 37}
